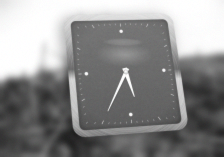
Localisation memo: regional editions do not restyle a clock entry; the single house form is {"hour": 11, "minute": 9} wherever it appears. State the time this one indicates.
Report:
{"hour": 5, "minute": 35}
